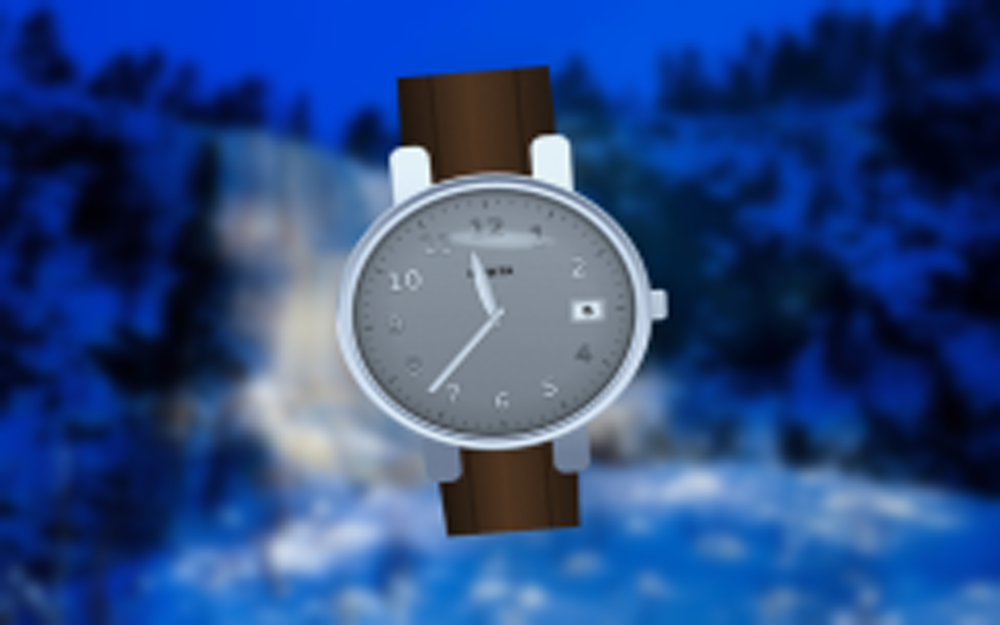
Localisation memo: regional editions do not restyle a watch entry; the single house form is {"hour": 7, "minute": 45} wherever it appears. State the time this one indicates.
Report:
{"hour": 11, "minute": 37}
